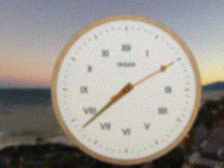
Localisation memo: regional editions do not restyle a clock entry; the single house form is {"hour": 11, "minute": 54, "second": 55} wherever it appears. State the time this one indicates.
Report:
{"hour": 7, "minute": 38, "second": 10}
